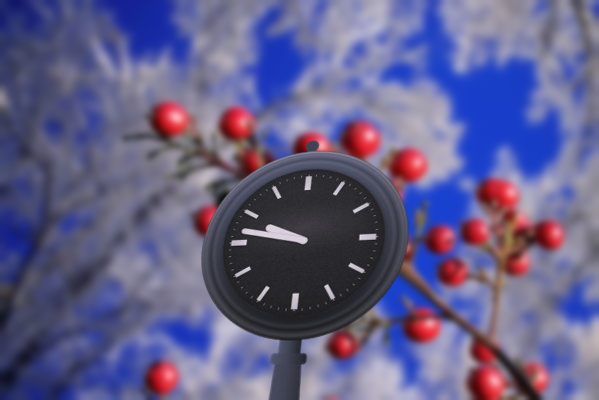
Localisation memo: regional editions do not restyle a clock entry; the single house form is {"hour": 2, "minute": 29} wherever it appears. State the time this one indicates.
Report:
{"hour": 9, "minute": 47}
